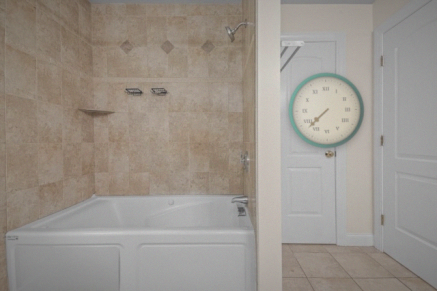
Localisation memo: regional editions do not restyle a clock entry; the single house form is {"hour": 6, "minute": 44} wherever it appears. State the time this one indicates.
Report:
{"hour": 7, "minute": 38}
